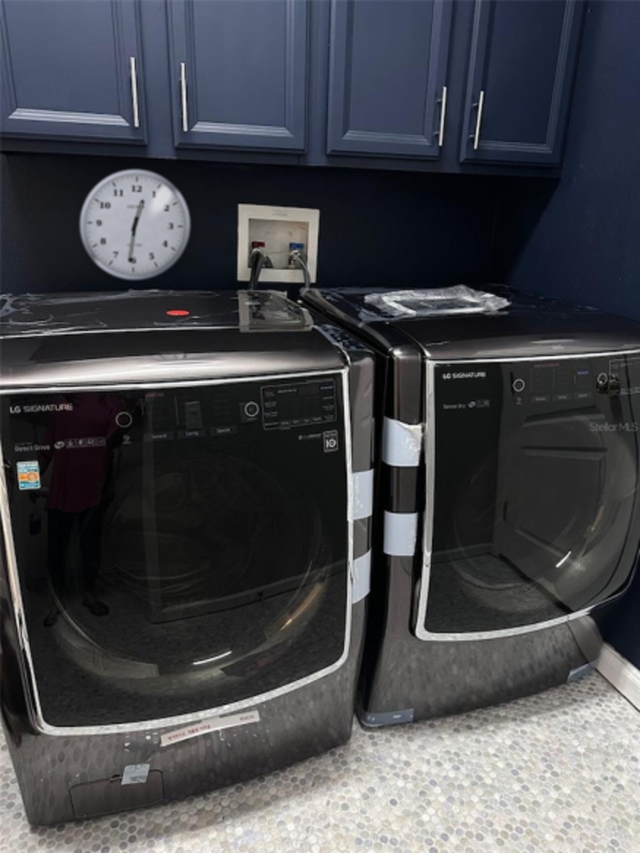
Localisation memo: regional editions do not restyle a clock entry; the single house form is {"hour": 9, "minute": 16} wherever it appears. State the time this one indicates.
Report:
{"hour": 12, "minute": 31}
